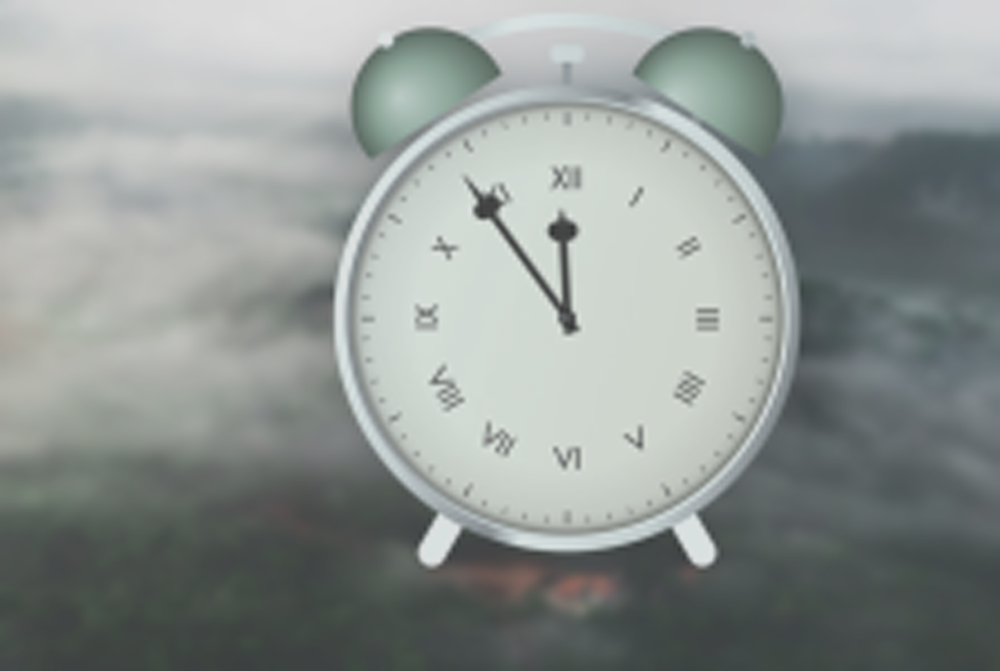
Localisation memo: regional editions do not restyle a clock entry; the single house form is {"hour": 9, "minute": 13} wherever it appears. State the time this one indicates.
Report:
{"hour": 11, "minute": 54}
